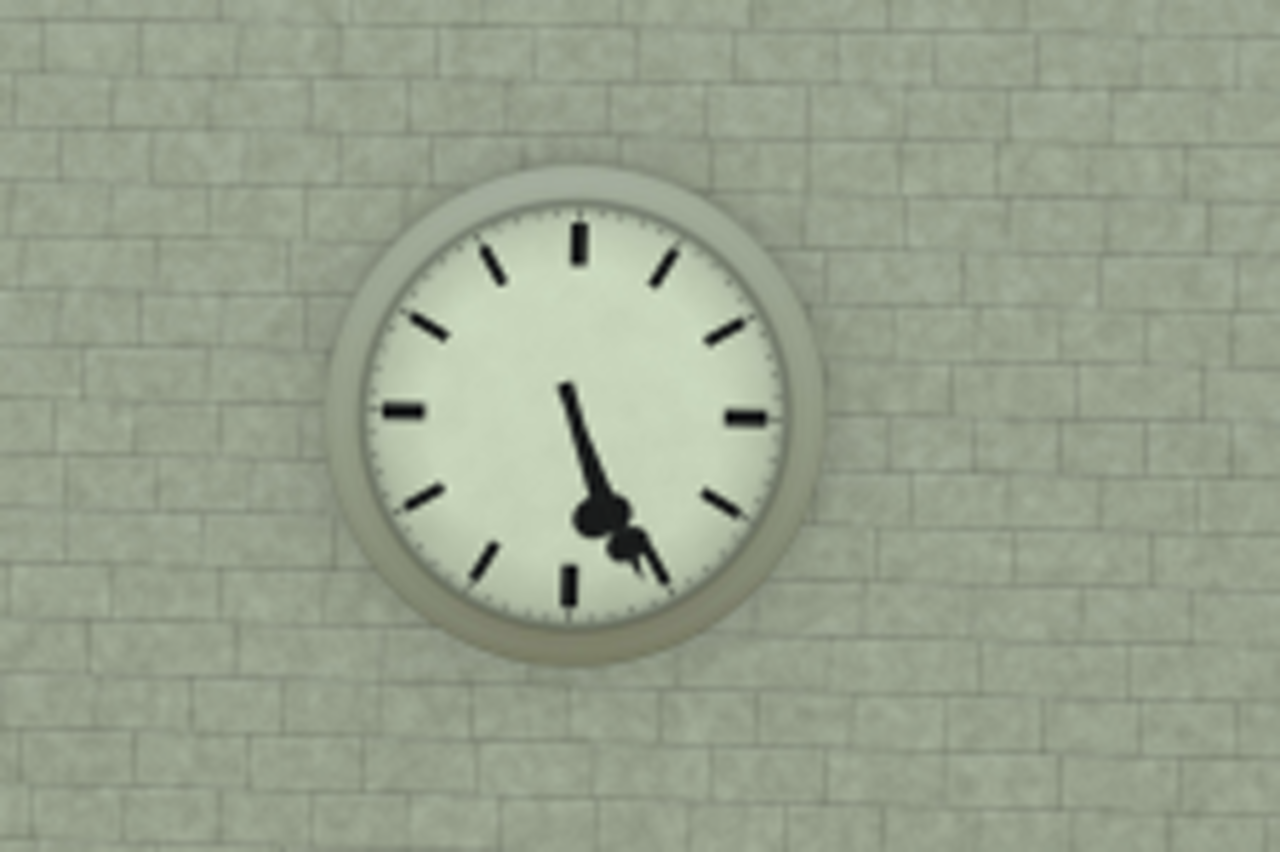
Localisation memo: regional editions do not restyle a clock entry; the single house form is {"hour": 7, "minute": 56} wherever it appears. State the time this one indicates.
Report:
{"hour": 5, "minute": 26}
